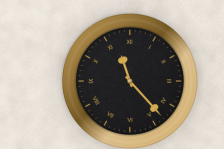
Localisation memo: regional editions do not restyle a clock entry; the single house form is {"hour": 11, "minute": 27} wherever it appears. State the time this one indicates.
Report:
{"hour": 11, "minute": 23}
